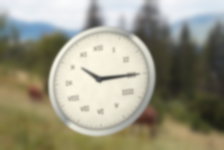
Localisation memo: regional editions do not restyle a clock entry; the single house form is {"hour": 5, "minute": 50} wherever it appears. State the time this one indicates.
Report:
{"hour": 10, "minute": 15}
